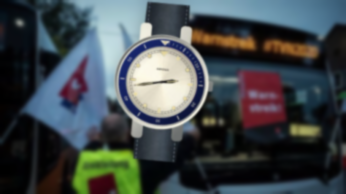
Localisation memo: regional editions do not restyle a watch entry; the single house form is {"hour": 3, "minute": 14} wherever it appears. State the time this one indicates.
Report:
{"hour": 2, "minute": 43}
